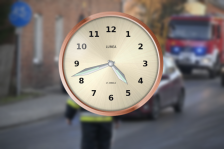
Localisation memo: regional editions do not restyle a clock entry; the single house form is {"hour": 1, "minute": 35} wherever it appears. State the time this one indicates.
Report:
{"hour": 4, "minute": 42}
